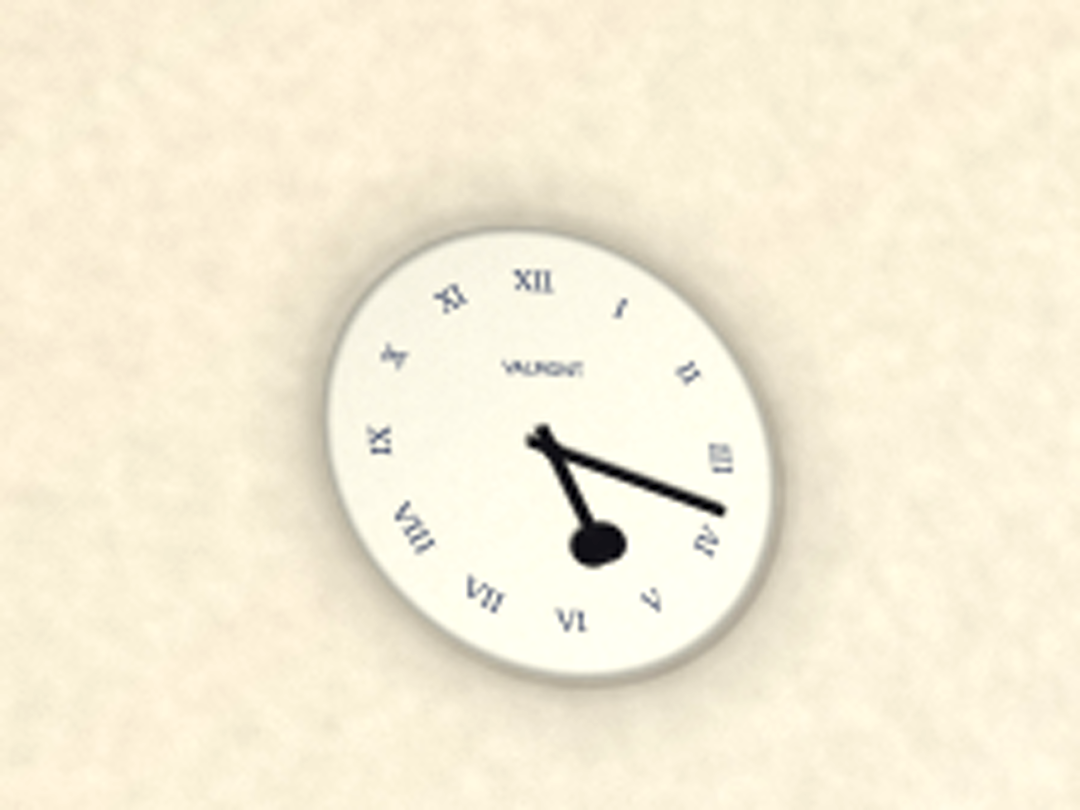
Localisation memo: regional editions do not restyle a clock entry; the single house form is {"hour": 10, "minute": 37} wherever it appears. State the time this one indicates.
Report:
{"hour": 5, "minute": 18}
